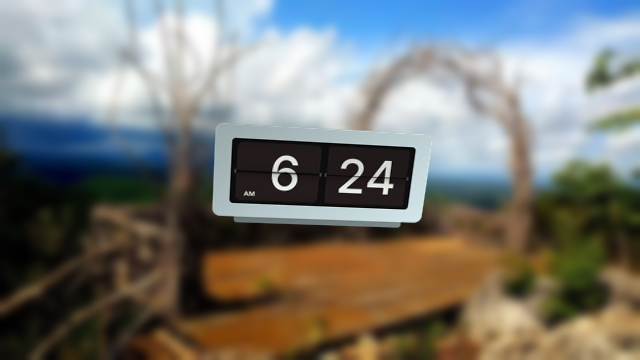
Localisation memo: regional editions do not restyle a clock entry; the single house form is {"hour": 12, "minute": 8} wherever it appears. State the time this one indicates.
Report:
{"hour": 6, "minute": 24}
